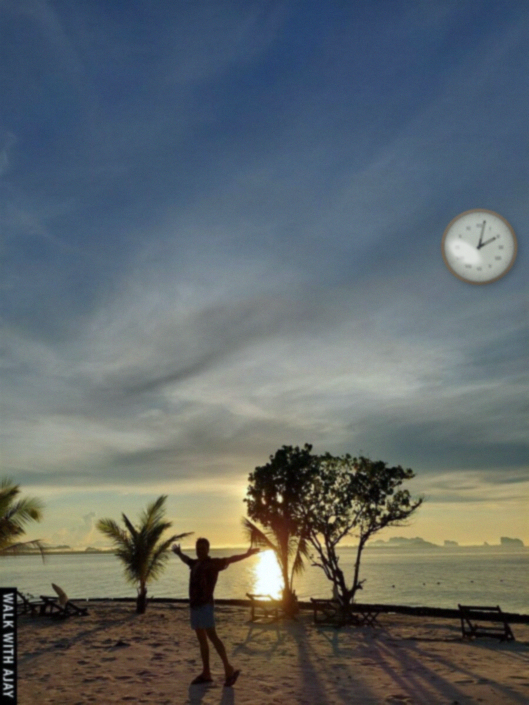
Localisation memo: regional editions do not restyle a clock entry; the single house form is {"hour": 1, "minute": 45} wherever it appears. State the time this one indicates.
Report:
{"hour": 2, "minute": 2}
